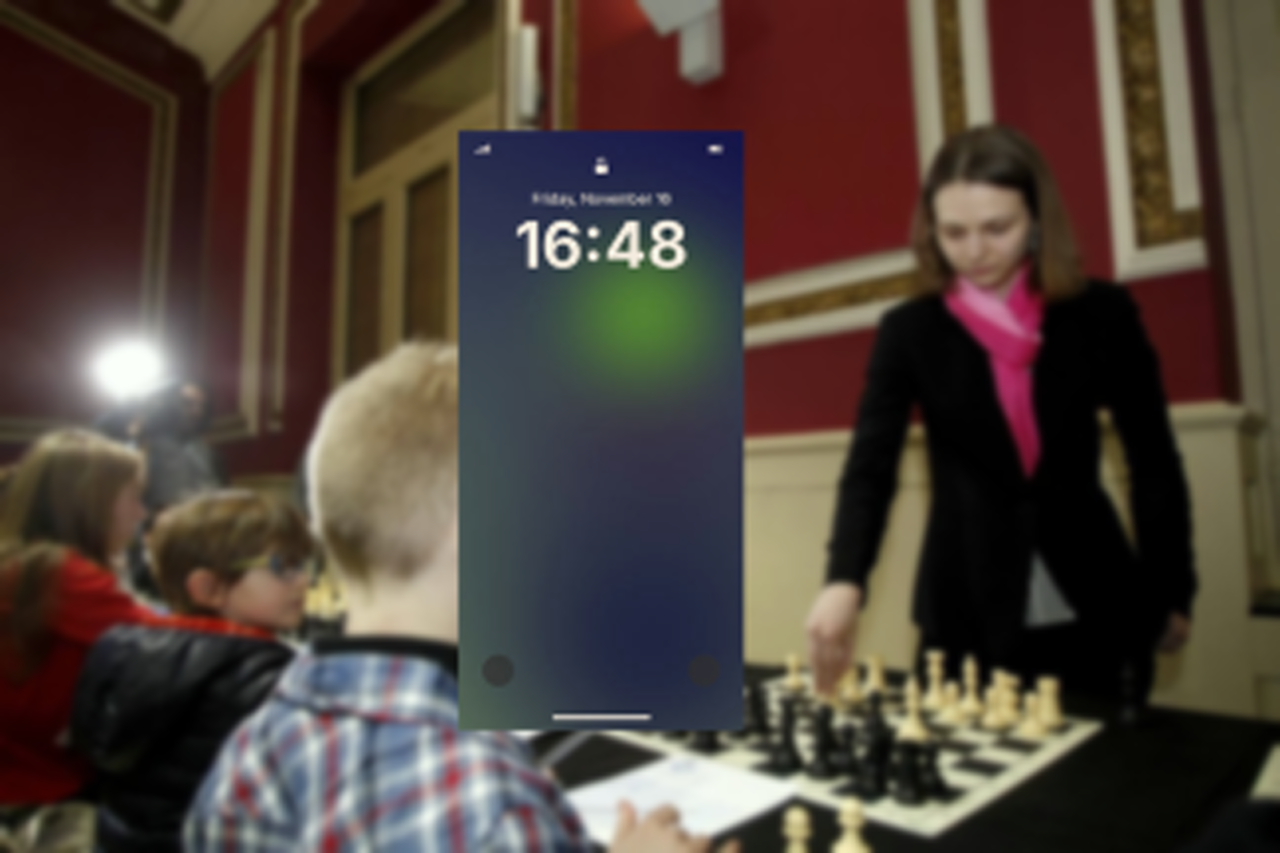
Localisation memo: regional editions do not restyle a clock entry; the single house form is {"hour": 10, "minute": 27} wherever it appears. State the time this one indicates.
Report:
{"hour": 16, "minute": 48}
